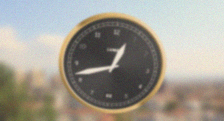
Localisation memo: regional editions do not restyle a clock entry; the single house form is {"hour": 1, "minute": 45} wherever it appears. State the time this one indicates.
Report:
{"hour": 12, "minute": 42}
